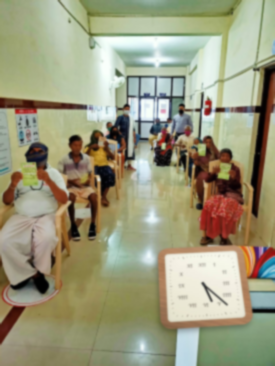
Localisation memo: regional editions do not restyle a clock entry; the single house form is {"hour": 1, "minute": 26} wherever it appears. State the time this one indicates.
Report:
{"hour": 5, "minute": 23}
